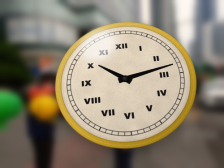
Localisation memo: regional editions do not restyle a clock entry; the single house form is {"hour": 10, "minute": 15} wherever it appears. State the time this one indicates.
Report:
{"hour": 10, "minute": 13}
